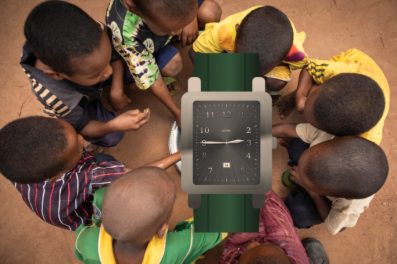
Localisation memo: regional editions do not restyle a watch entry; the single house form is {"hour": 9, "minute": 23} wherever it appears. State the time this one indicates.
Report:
{"hour": 2, "minute": 45}
